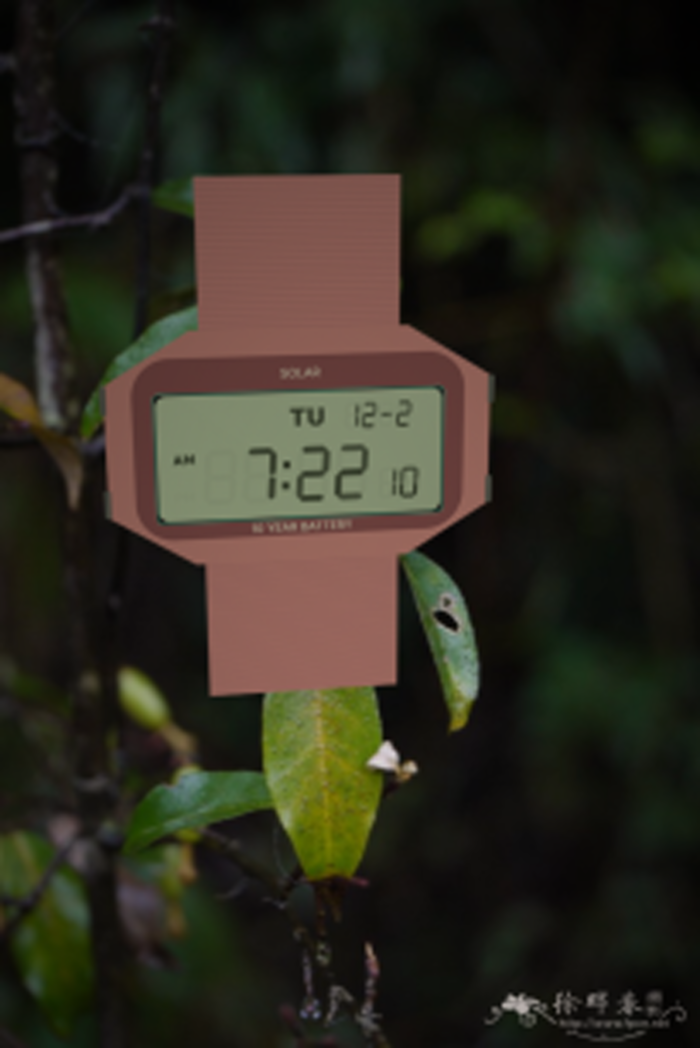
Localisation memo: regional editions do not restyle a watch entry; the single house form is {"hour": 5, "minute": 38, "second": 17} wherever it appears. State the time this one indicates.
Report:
{"hour": 7, "minute": 22, "second": 10}
